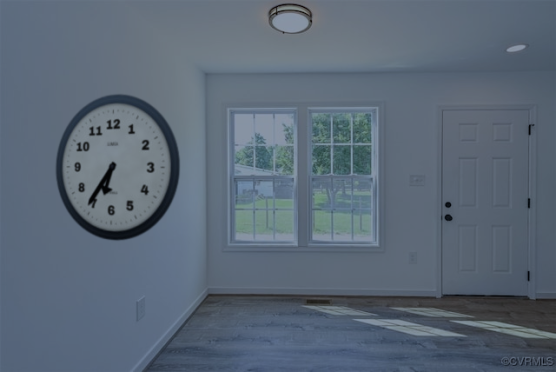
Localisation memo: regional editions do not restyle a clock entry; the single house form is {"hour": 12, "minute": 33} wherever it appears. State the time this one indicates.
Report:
{"hour": 6, "minute": 36}
